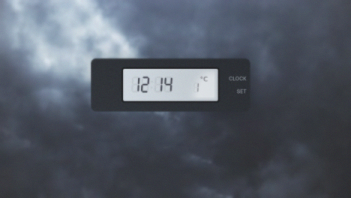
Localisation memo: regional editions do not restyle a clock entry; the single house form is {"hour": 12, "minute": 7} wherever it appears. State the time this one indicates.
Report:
{"hour": 12, "minute": 14}
